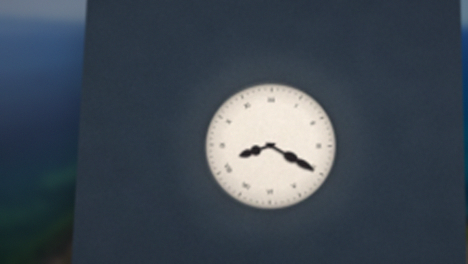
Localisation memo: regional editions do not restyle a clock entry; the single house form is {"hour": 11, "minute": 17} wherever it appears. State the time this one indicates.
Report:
{"hour": 8, "minute": 20}
